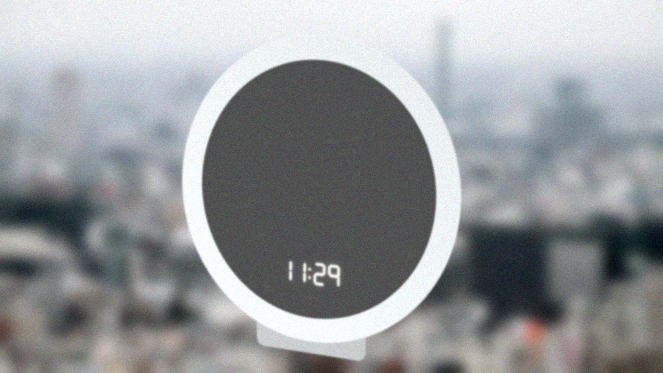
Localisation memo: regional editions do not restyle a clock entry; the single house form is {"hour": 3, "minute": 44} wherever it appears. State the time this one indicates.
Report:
{"hour": 11, "minute": 29}
